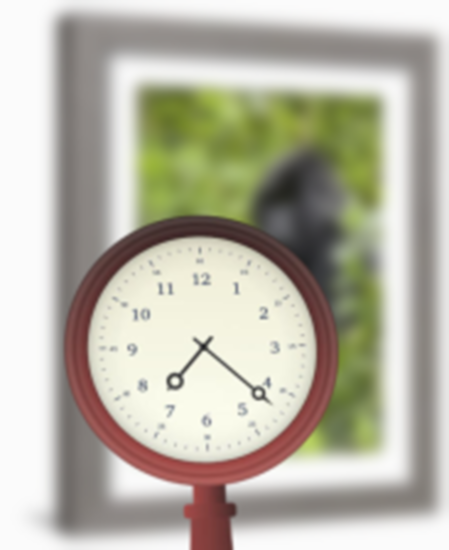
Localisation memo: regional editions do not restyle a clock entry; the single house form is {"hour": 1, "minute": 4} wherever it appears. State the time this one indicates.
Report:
{"hour": 7, "minute": 22}
